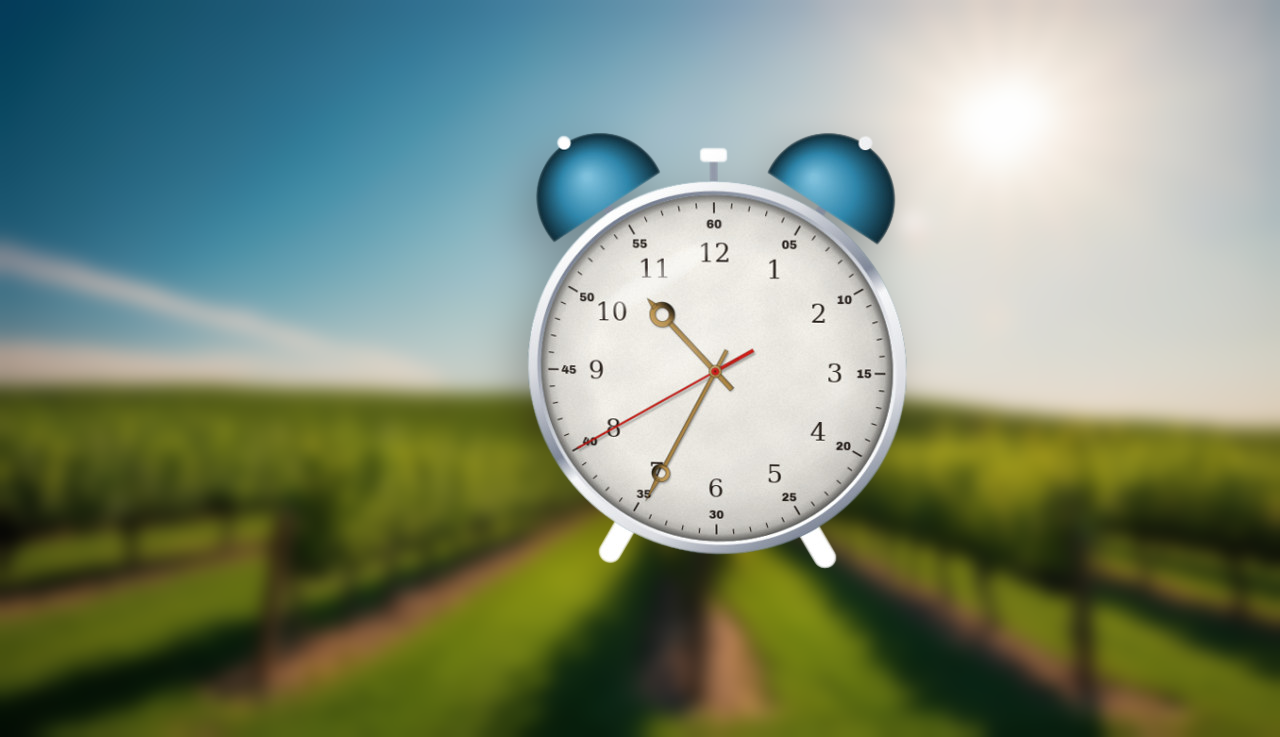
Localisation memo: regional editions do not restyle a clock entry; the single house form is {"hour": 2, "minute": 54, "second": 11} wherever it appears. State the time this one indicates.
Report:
{"hour": 10, "minute": 34, "second": 40}
